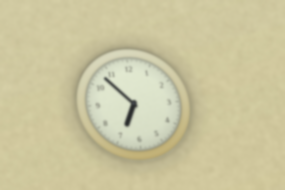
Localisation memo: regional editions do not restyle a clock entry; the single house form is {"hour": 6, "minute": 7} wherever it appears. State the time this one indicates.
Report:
{"hour": 6, "minute": 53}
